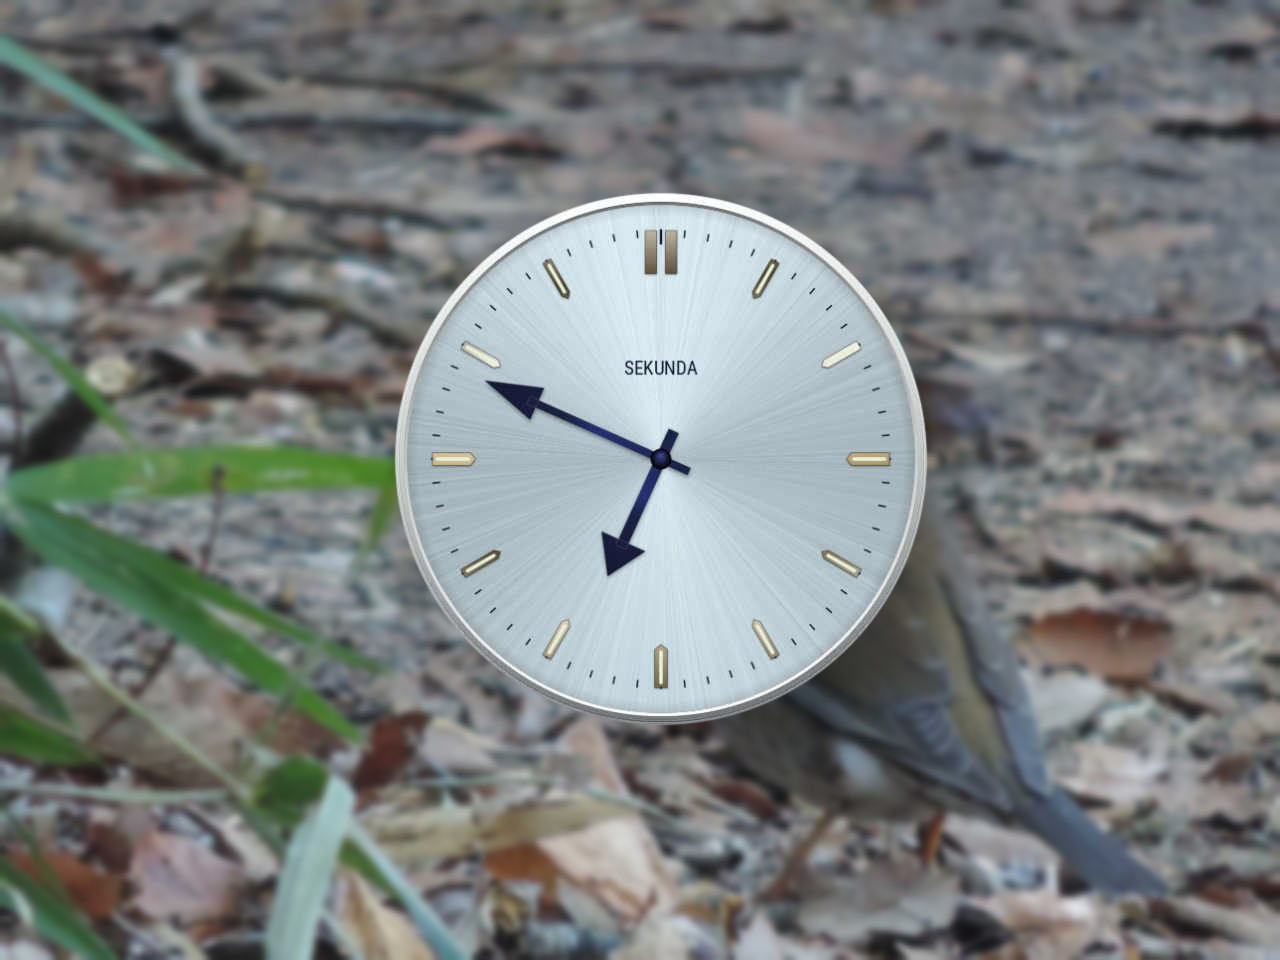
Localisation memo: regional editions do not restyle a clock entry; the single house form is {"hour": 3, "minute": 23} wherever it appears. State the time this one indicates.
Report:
{"hour": 6, "minute": 49}
